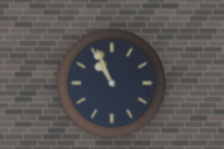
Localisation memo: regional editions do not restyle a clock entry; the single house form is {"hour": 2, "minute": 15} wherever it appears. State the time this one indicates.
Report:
{"hour": 10, "minute": 56}
